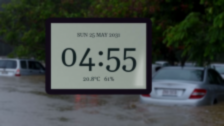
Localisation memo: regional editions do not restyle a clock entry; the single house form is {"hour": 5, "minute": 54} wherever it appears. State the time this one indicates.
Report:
{"hour": 4, "minute": 55}
